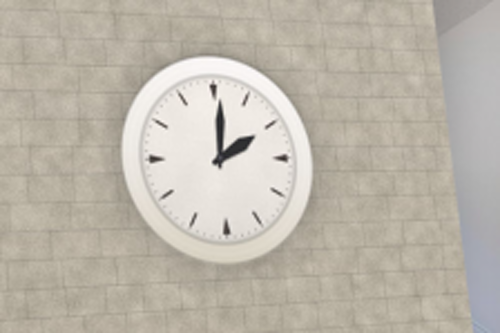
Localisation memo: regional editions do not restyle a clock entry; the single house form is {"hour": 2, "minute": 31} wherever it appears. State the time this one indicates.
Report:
{"hour": 2, "minute": 1}
